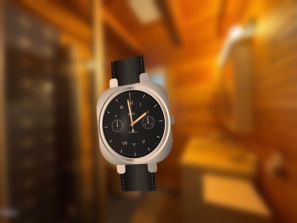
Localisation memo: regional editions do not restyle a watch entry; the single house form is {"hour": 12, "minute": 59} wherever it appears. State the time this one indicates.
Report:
{"hour": 1, "minute": 59}
